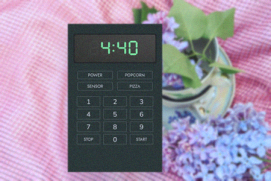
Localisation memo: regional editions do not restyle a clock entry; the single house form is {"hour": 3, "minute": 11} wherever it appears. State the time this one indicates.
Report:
{"hour": 4, "minute": 40}
